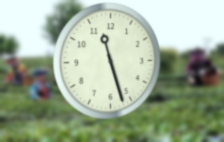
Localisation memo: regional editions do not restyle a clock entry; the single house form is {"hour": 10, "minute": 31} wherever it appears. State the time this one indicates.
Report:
{"hour": 11, "minute": 27}
